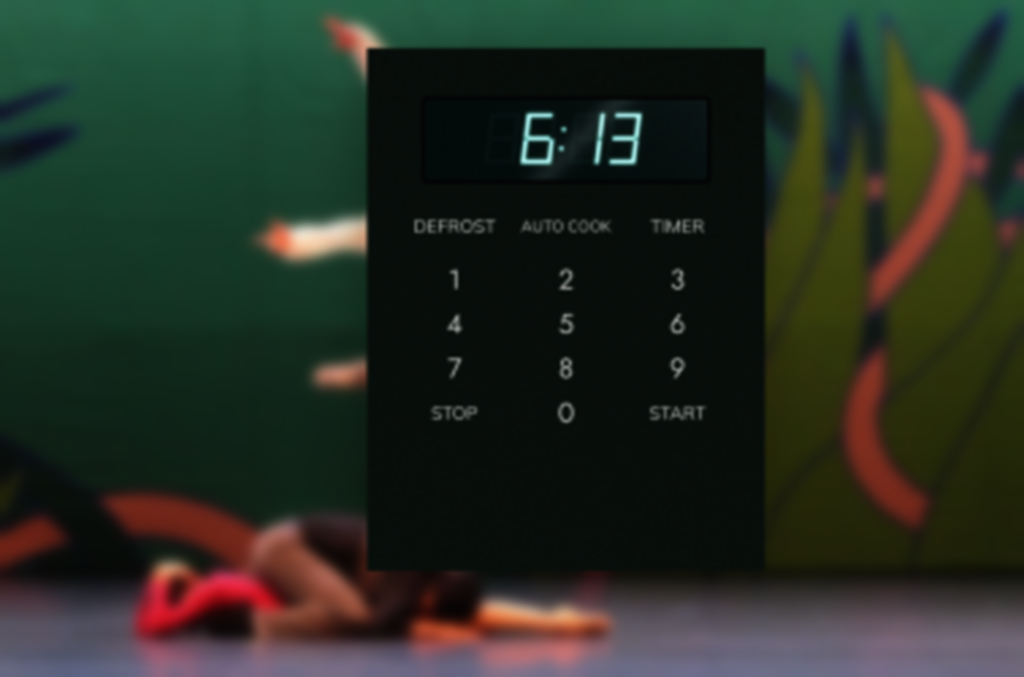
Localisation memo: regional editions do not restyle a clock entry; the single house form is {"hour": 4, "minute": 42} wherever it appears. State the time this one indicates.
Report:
{"hour": 6, "minute": 13}
